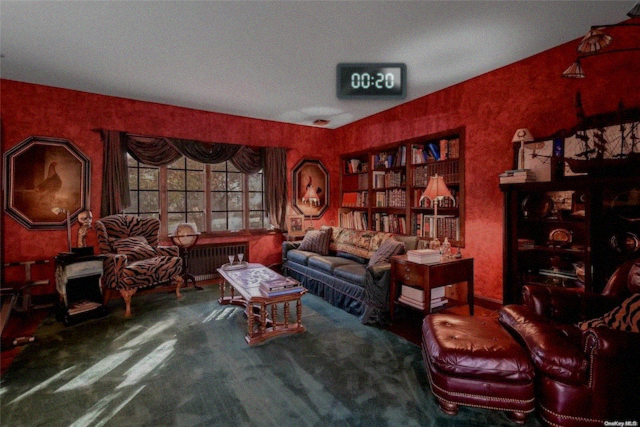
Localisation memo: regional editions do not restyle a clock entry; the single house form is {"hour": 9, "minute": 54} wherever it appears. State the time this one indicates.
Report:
{"hour": 0, "minute": 20}
